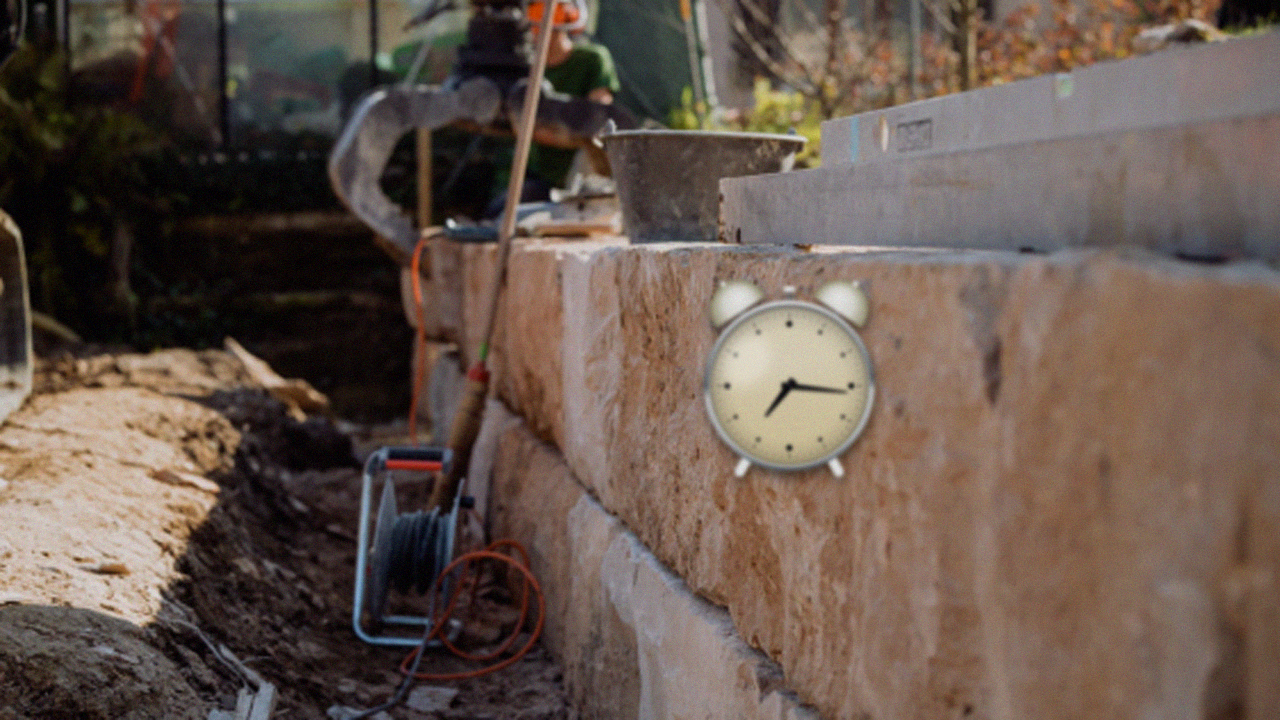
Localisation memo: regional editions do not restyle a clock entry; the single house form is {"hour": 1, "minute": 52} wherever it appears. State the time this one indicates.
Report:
{"hour": 7, "minute": 16}
